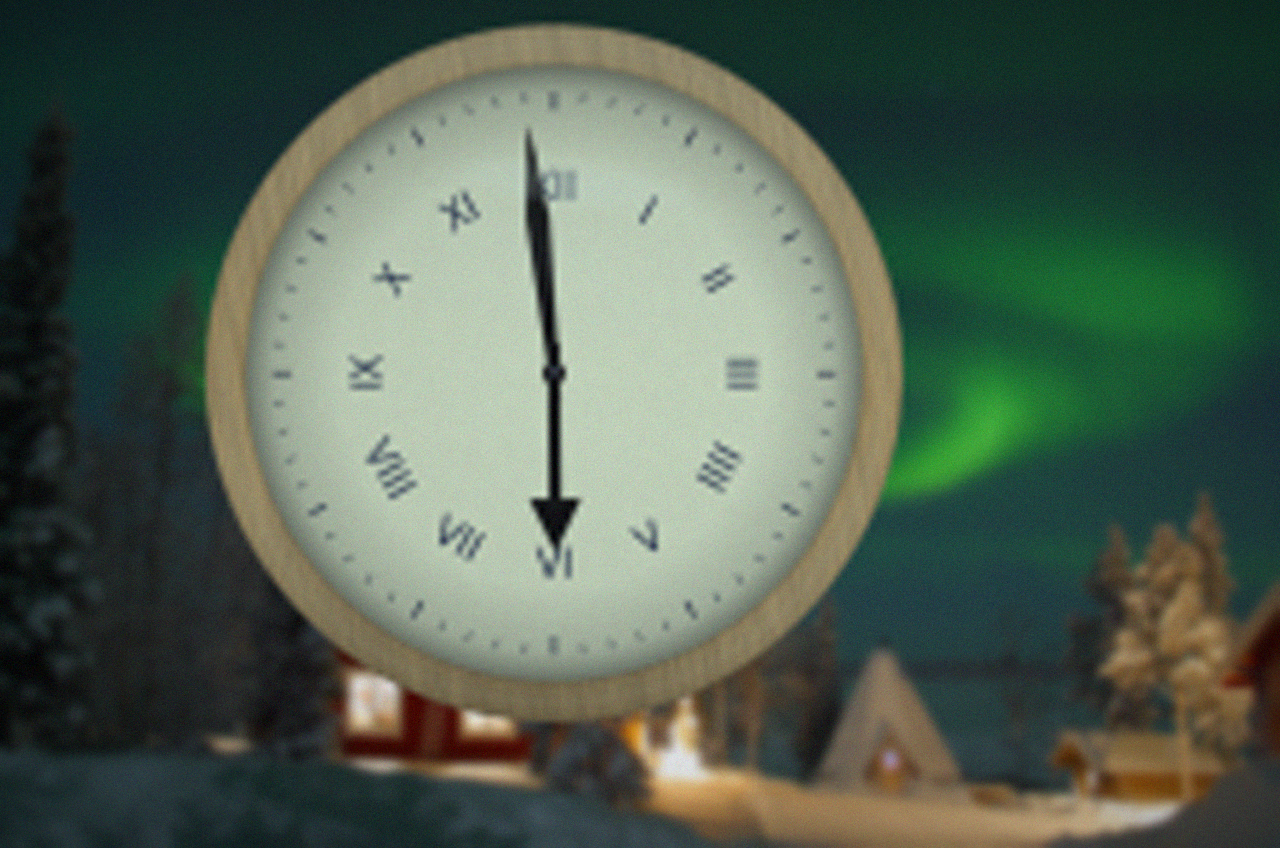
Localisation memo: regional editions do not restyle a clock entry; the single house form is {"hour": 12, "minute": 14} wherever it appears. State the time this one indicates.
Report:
{"hour": 5, "minute": 59}
